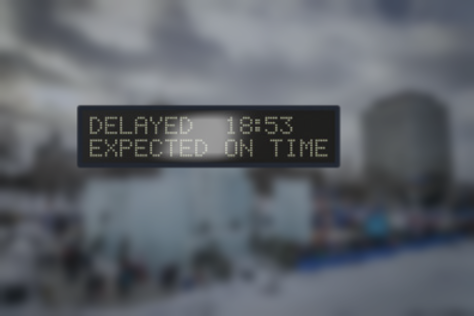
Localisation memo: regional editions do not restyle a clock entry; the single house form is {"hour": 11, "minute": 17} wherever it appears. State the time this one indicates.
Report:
{"hour": 18, "minute": 53}
